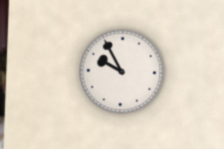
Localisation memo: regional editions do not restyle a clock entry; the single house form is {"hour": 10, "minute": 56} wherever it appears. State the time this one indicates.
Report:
{"hour": 9, "minute": 55}
